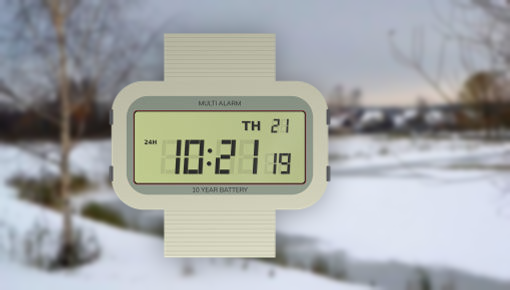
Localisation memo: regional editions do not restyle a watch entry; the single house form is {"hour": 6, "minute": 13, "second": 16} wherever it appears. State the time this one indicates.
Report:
{"hour": 10, "minute": 21, "second": 19}
